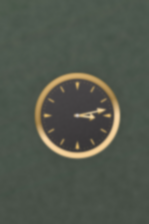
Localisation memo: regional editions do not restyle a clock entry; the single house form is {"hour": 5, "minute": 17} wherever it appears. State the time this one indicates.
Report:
{"hour": 3, "minute": 13}
